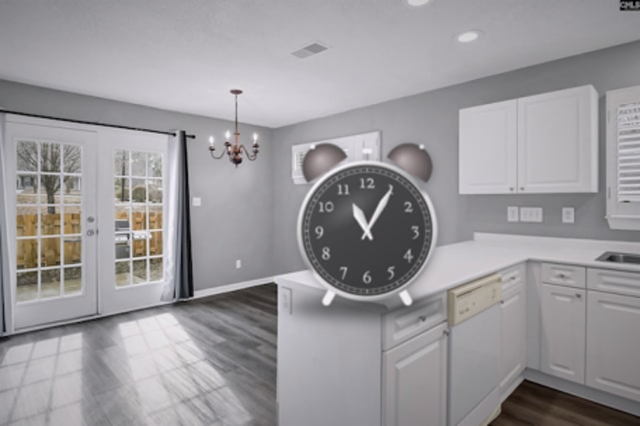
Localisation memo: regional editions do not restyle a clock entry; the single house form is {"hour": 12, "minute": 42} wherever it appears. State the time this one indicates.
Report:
{"hour": 11, "minute": 5}
